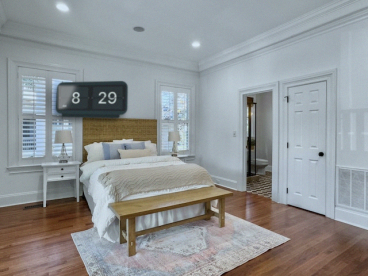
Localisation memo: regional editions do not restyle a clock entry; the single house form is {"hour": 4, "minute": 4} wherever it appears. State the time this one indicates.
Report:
{"hour": 8, "minute": 29}
